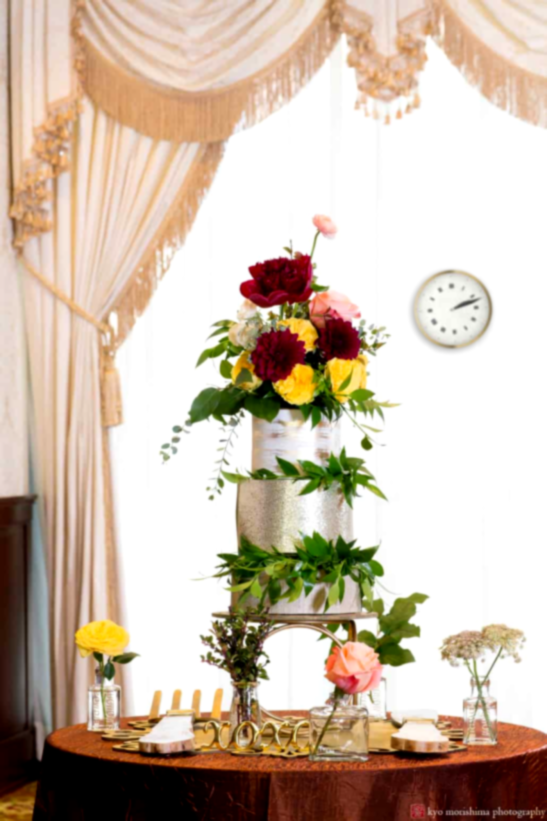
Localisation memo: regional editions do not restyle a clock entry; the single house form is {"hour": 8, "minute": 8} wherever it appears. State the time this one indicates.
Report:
{"hour": 2, "minute": 12}
